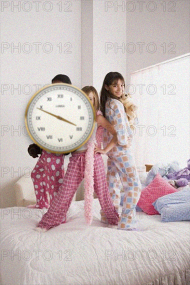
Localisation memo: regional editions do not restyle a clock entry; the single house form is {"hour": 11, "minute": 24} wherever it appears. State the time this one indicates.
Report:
{"hour": 3, "minute": 49}
